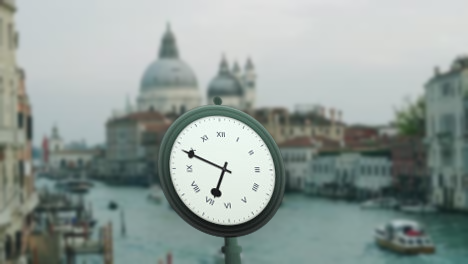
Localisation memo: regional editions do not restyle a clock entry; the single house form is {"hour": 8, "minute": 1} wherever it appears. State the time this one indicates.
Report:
{"hour": 6, "minute": 49}
